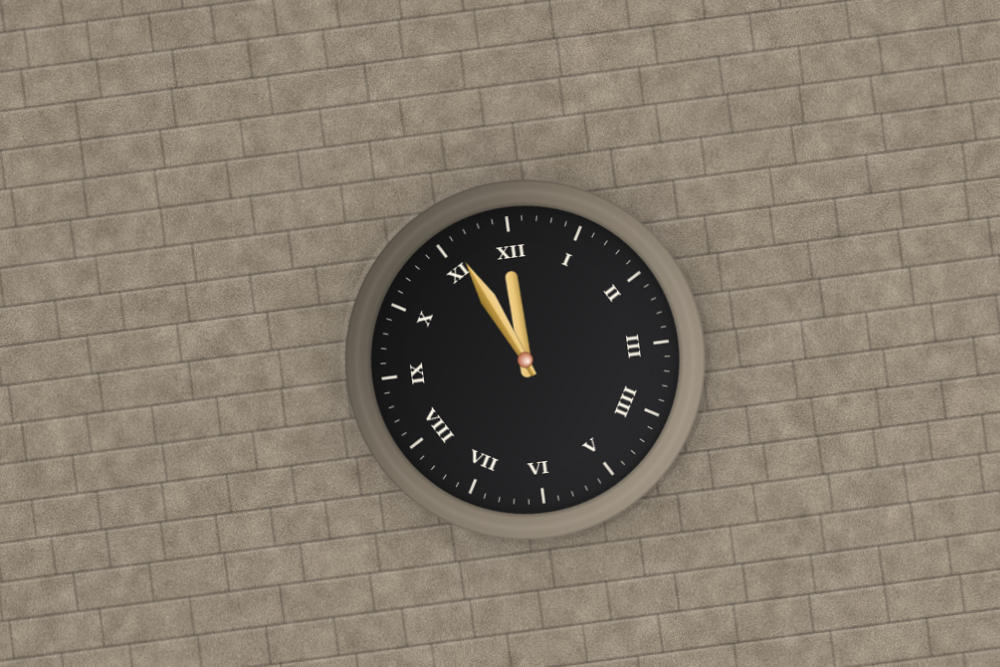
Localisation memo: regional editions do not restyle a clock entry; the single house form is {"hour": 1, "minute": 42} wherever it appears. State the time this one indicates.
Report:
{"hour": 11, "minute": 56}
